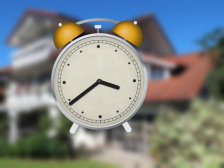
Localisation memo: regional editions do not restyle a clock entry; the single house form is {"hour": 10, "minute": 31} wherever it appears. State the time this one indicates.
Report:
{"hour": 3, "minute": 39}
